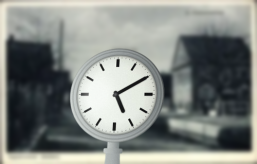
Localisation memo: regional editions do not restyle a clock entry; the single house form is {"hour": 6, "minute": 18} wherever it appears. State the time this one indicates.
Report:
{"hour": 5, "minute": 10}
